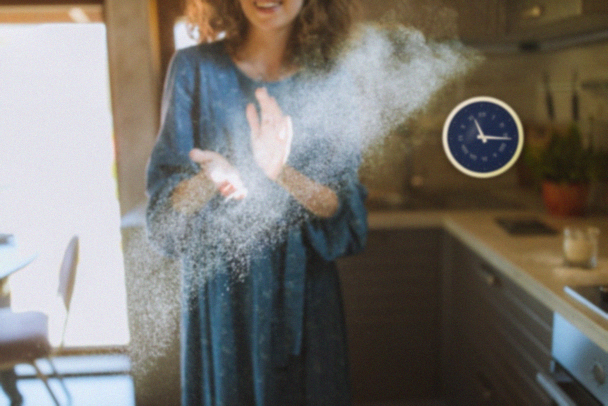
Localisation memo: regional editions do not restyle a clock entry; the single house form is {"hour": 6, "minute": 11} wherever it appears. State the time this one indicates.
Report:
{"hour": 11, "minute": 16}
